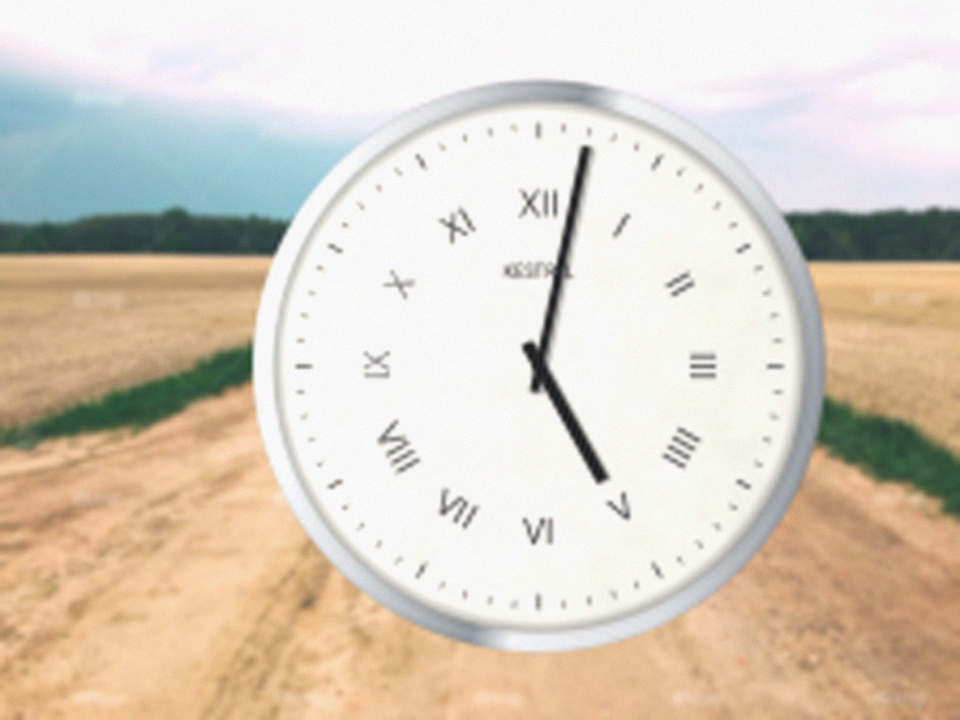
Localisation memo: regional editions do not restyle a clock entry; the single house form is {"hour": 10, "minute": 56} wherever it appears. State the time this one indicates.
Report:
{"hour": 5, "minute": 2}
